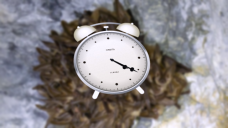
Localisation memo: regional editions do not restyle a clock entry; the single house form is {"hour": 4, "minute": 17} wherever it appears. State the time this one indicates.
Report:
{"hour": 4, "minute": 21}
